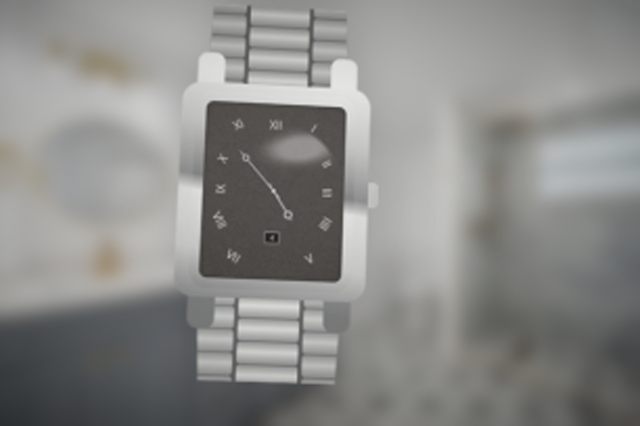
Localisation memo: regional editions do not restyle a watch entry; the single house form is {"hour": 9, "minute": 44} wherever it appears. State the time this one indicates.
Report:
{"hour": 4, "minute": 53}
